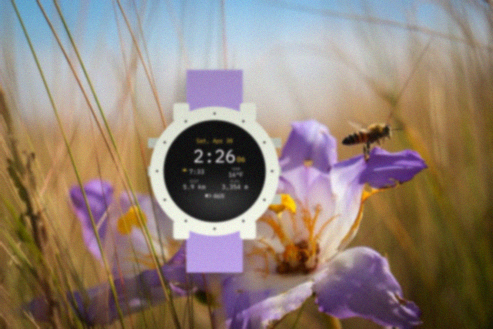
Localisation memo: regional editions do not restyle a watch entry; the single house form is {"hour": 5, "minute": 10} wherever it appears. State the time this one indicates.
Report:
{"hour": 2, "minute": 26}
